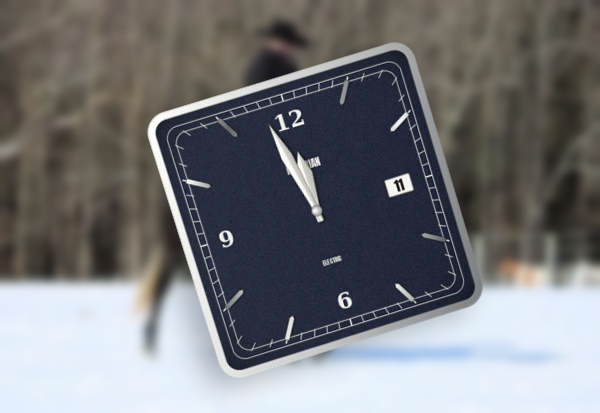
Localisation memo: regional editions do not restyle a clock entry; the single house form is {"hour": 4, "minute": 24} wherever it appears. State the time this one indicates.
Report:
{"hour": 11, "minute": 58}
